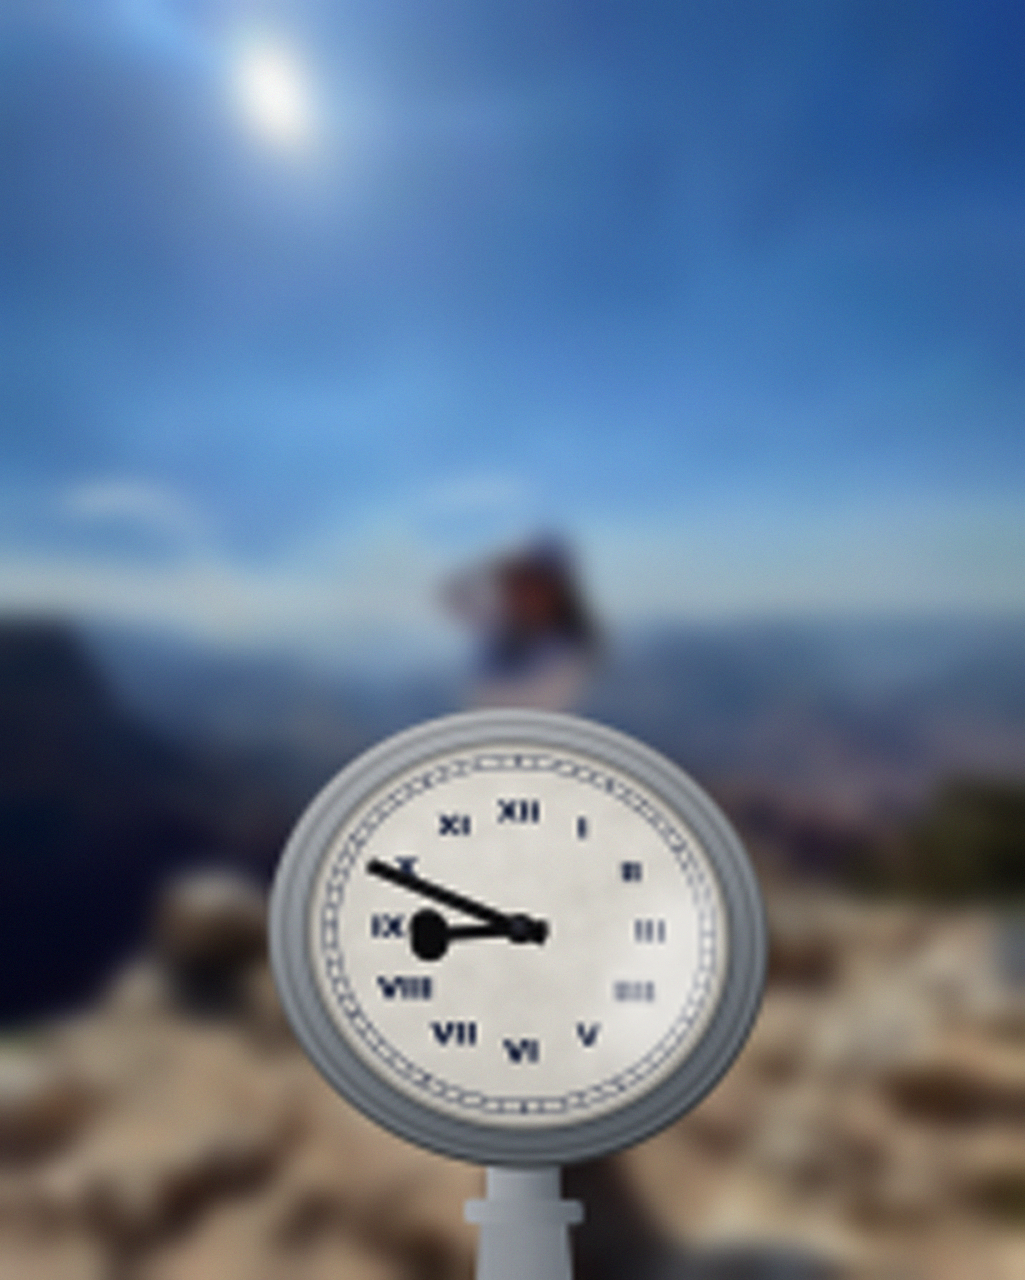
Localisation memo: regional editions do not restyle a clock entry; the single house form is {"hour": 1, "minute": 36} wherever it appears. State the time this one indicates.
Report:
{"hour": 8, "minute": 49}
